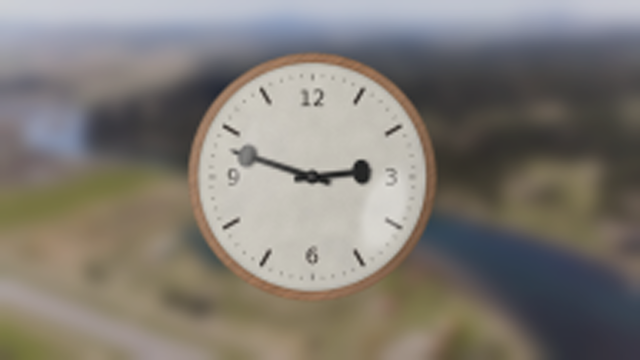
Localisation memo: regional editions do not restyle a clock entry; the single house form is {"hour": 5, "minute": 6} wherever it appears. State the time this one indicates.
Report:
{"hour": 2, "minute": 48}
